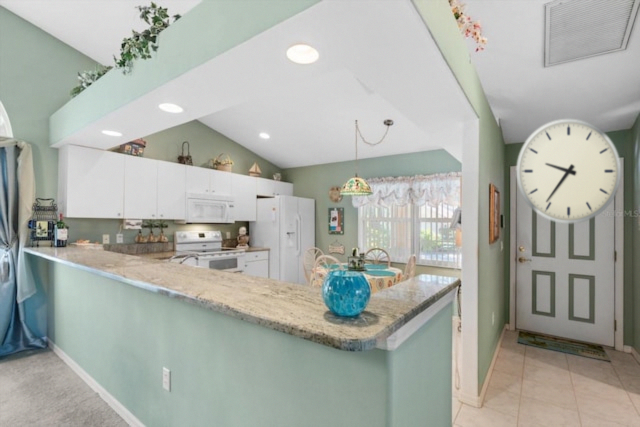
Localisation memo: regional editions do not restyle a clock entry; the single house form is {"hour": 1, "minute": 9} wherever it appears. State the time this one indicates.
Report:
{"hour": 9, "minute": 36}
